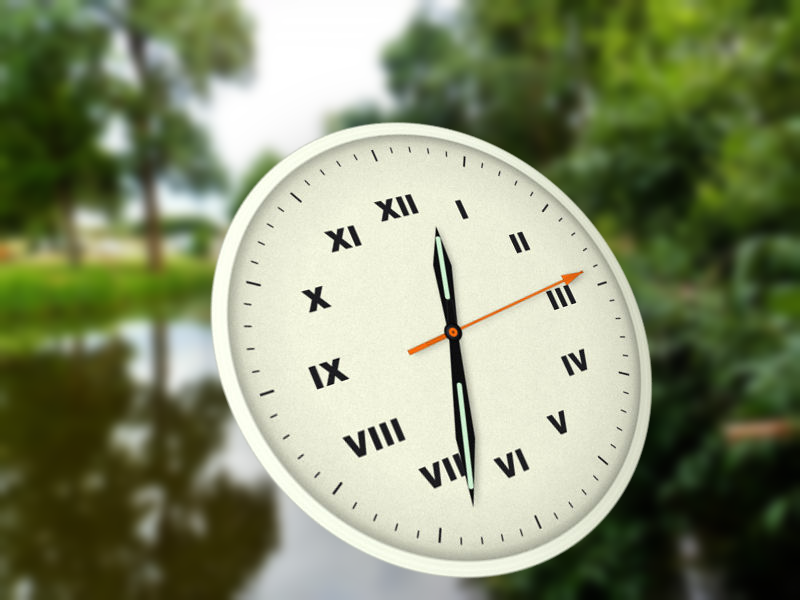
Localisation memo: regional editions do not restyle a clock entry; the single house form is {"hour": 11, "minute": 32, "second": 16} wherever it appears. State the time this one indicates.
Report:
{"hour": 12, "minute": 33, "second": 14}
